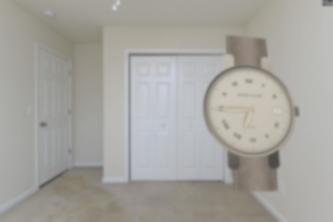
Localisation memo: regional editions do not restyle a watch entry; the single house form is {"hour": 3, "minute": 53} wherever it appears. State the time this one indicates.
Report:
{"hour": 6, "minute": 45}
